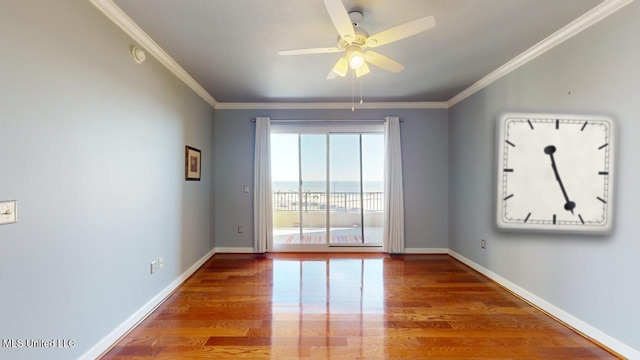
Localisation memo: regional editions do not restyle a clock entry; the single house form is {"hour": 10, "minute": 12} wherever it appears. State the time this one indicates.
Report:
{"hour": 11, "minute": 26}
